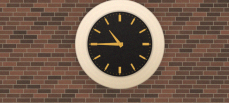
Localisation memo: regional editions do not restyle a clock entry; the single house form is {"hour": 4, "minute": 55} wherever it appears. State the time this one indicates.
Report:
{"hour": 10, "minute": 45}
